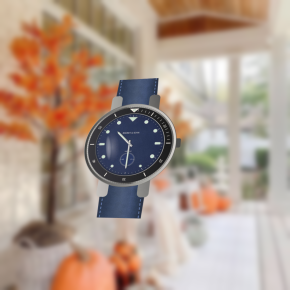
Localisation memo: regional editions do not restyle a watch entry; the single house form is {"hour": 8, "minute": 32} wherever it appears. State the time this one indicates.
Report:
{"hour": 10, "minute": 30}
